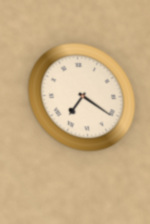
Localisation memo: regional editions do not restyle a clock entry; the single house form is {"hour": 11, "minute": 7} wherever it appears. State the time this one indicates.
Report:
{"hour": 7, "minute": 21}
